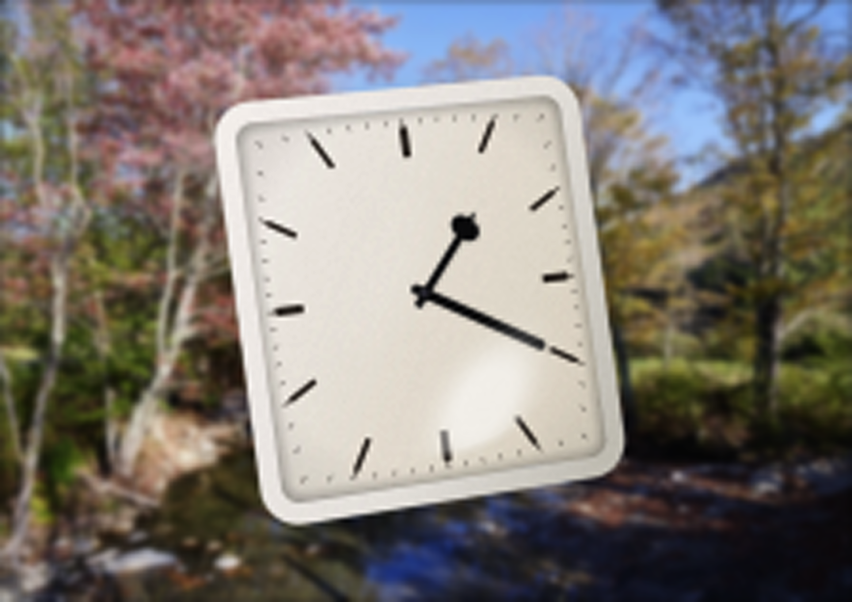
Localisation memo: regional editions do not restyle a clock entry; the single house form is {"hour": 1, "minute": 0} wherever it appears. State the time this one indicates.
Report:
{"hour": 1, "minute": 20}
